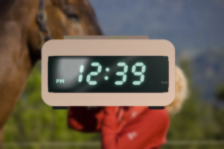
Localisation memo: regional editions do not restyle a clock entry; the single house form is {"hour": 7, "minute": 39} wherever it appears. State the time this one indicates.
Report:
{"hour": 12, "minute": 39}
